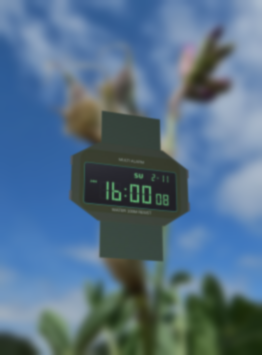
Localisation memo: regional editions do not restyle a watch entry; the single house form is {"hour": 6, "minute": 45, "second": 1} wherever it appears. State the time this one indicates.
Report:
{"hour": 16, "minute": 0, "second": 8}
